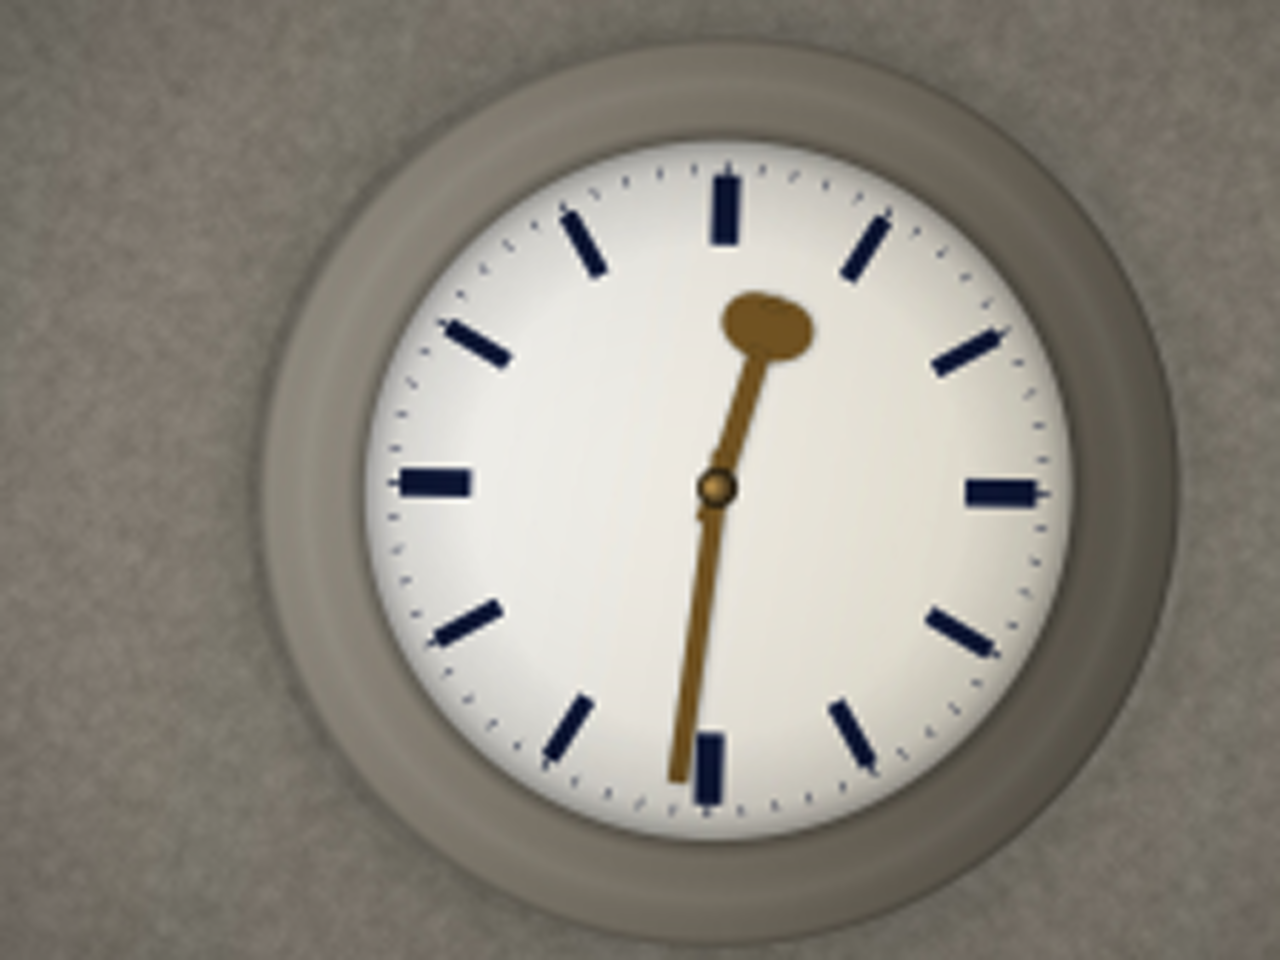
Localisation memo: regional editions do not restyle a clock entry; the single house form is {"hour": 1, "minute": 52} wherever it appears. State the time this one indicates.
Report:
{"hour": 12, "minute": 31}
